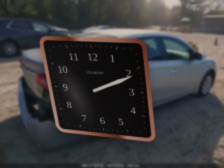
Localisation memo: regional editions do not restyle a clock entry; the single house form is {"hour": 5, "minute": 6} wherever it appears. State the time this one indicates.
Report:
{"hour": 2, "minute": 11}
